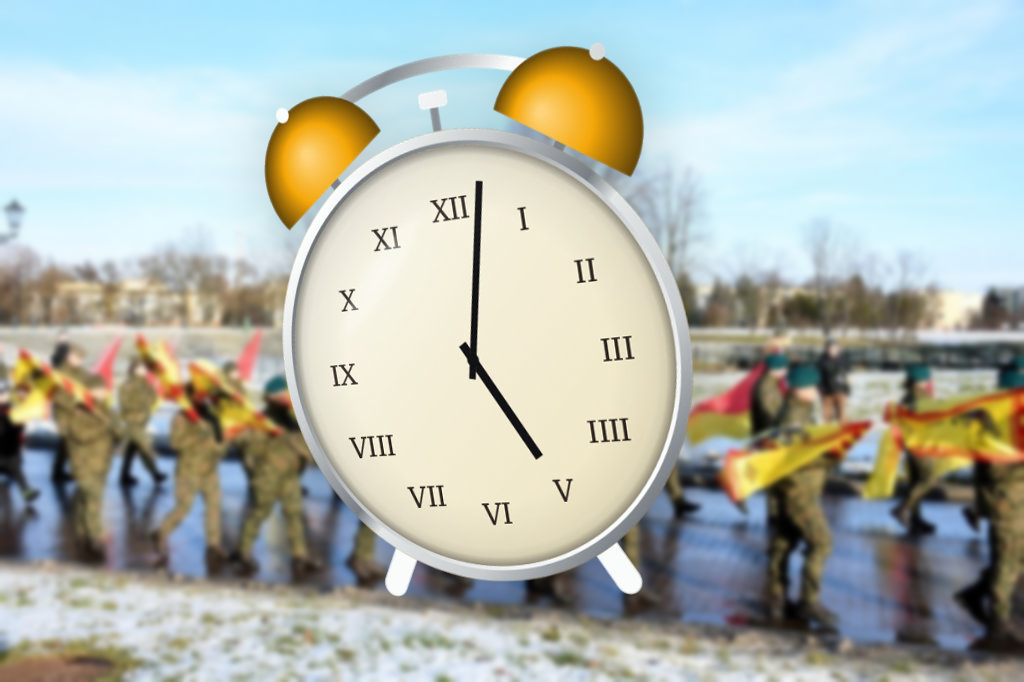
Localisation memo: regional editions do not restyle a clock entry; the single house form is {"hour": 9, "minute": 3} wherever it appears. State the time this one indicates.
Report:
{"hour": 5, "minute": 2}
